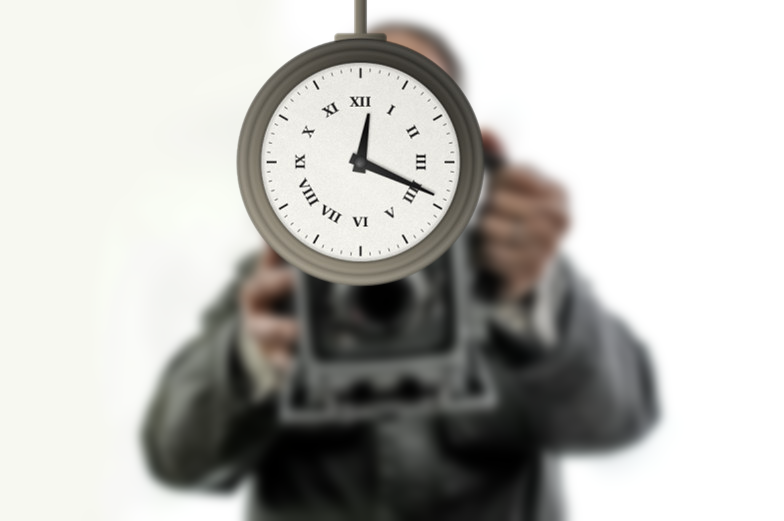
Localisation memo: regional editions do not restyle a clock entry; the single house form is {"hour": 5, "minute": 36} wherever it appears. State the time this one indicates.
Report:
{"hour": 12, "minute": 19}
